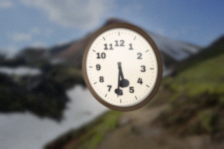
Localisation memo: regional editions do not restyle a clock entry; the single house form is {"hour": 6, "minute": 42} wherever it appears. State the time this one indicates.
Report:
{"hour": 5, "minute": 31}
